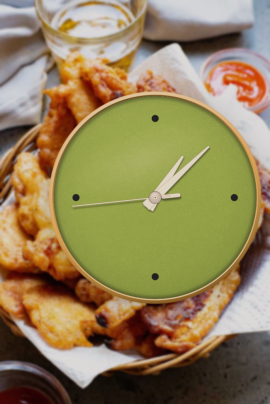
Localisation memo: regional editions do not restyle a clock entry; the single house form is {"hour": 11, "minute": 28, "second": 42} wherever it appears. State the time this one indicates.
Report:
{"hour": 1, "minute": 7, "second": 44}
